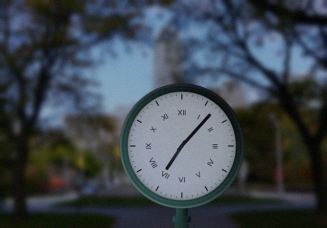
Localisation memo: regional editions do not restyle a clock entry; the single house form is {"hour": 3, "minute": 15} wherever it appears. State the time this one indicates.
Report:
{"hour": 7, "minute": 7}
